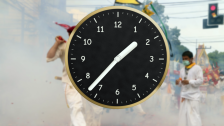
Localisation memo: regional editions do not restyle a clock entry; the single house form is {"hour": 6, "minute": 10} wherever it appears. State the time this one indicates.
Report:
{"hour": 1, "minute": 37}
